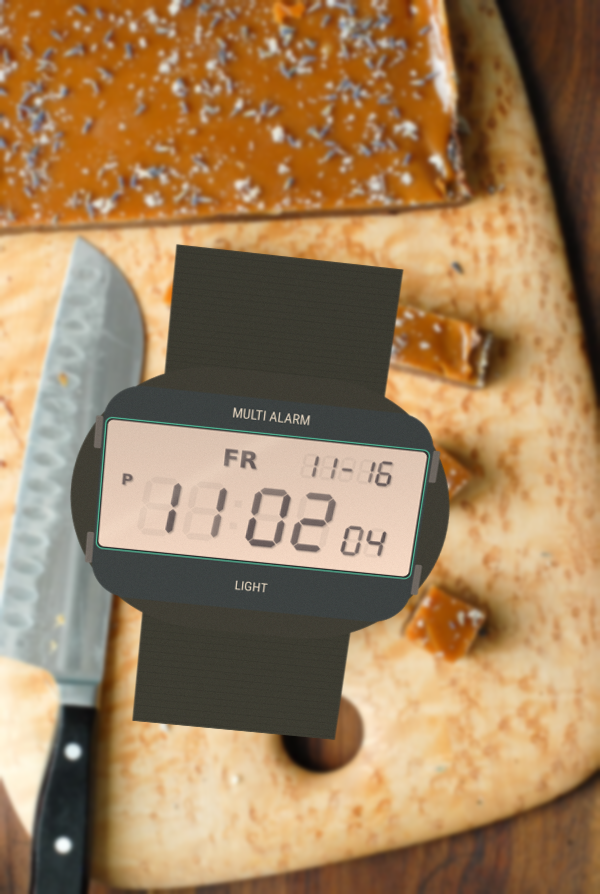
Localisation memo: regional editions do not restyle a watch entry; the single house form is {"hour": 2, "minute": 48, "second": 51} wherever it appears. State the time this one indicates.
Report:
{"hour": 11, "minute": 2, "second": 4}
